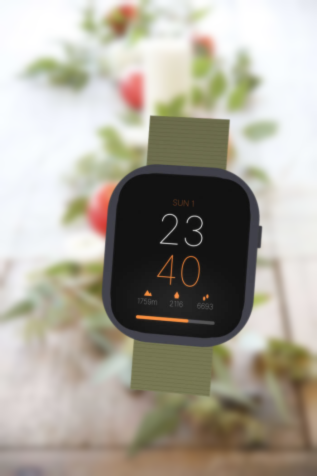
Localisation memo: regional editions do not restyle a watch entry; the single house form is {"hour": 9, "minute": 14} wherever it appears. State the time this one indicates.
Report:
{"hour": 23, "minute": 40}
